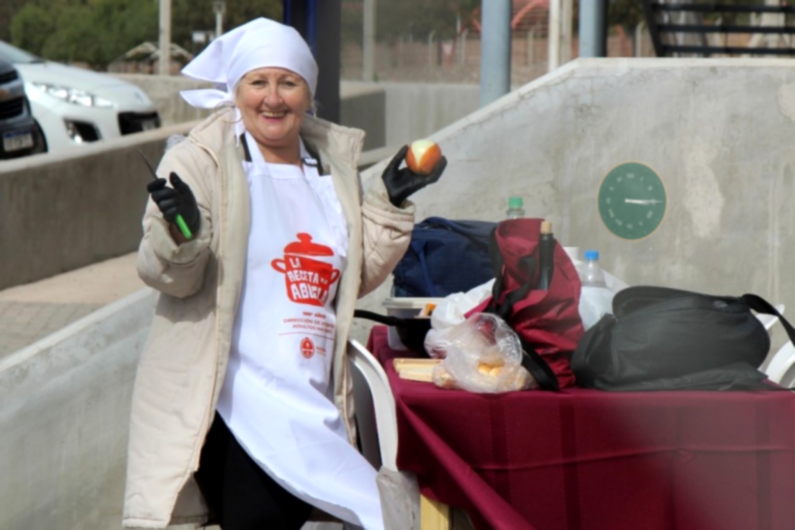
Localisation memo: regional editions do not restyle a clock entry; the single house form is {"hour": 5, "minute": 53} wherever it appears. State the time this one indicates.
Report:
{"hour": 3, "minute": 15}
